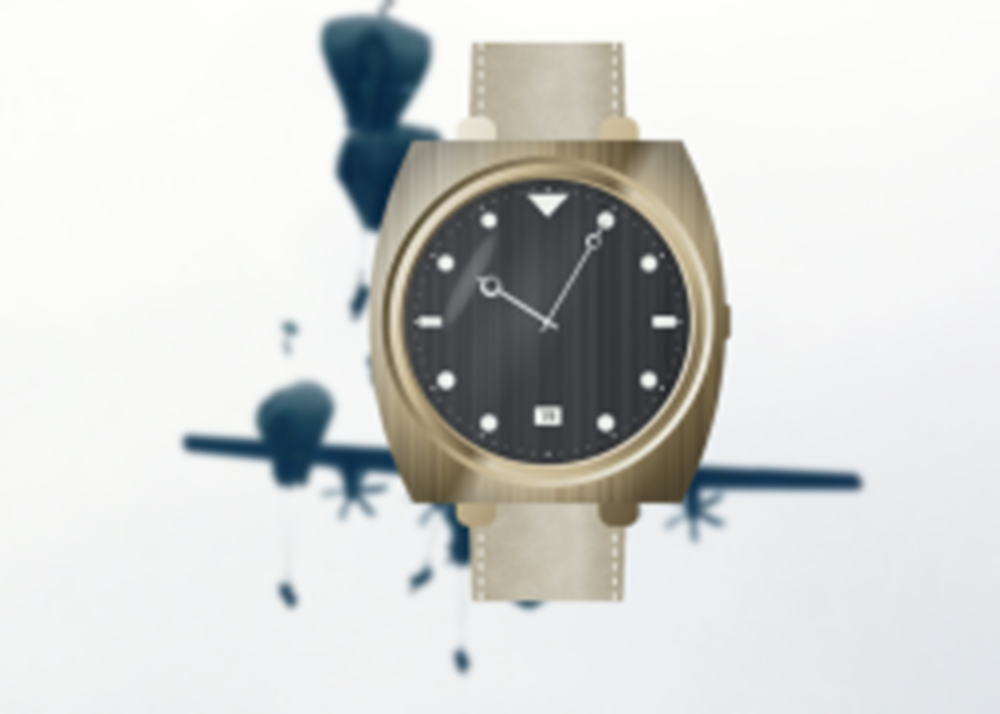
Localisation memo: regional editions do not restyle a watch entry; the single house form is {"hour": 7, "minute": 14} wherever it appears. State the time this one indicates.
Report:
{"hour": 10, "minute": 5}
